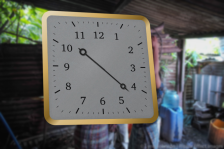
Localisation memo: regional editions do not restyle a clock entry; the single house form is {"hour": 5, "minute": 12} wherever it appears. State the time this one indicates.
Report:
{"hour": 10, "minute": 22}
